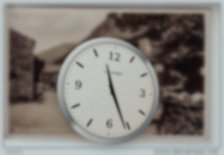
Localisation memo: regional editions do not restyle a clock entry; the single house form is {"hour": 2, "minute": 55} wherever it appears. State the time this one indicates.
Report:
{"hour": 11, "minute": 26}
